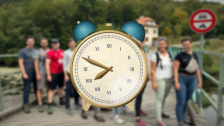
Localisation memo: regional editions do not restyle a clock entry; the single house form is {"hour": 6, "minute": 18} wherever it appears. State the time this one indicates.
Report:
{"hour": 7, "minute": 49}
